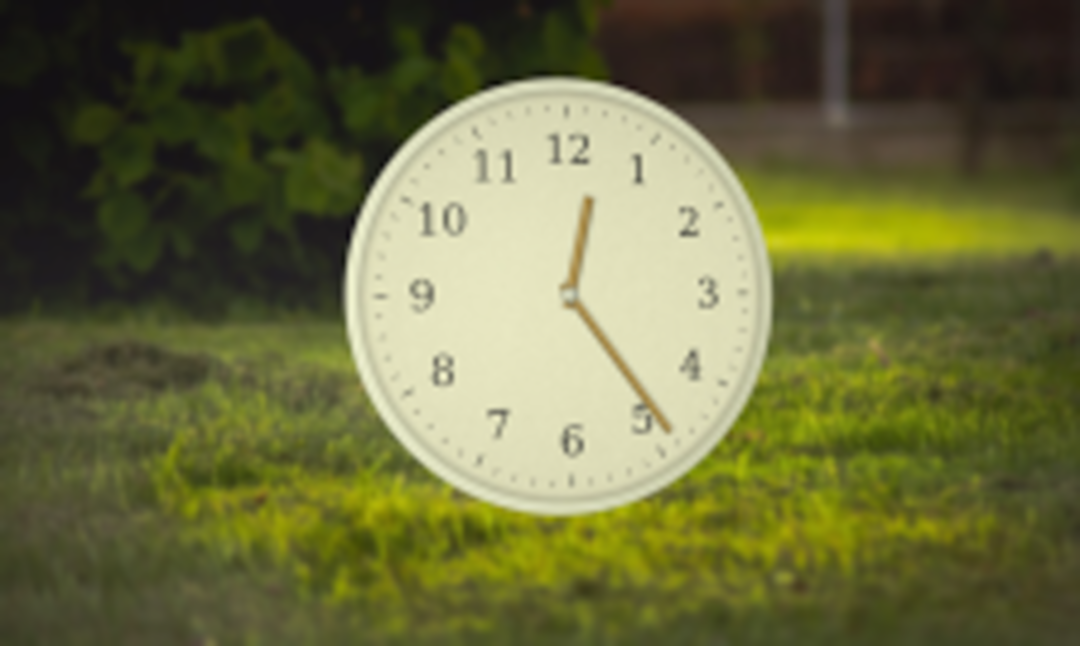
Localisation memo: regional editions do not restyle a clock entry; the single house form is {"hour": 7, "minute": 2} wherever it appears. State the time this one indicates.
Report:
{"hour": 12, "minute": 24}
